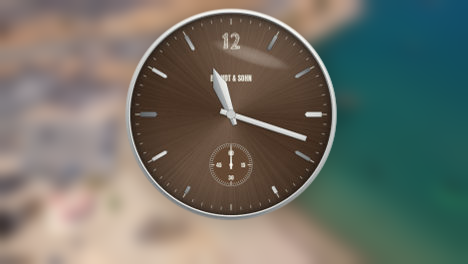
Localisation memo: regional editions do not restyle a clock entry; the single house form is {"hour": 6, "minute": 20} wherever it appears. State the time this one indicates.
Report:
{"hour": 11, "minute": 18}
